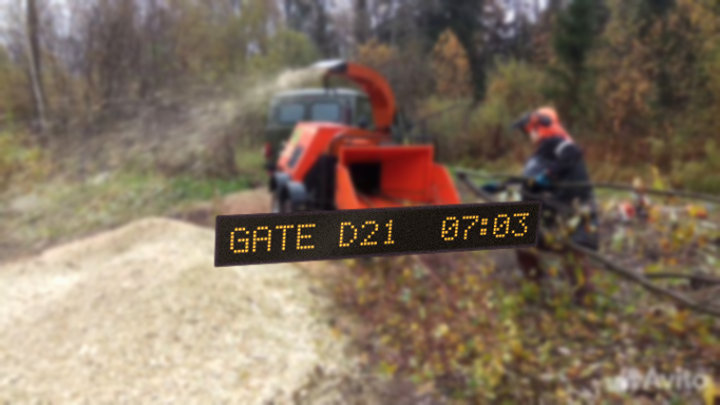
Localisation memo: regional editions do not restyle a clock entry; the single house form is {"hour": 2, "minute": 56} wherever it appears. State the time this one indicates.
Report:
{"hour": 7, "minute": 3}
